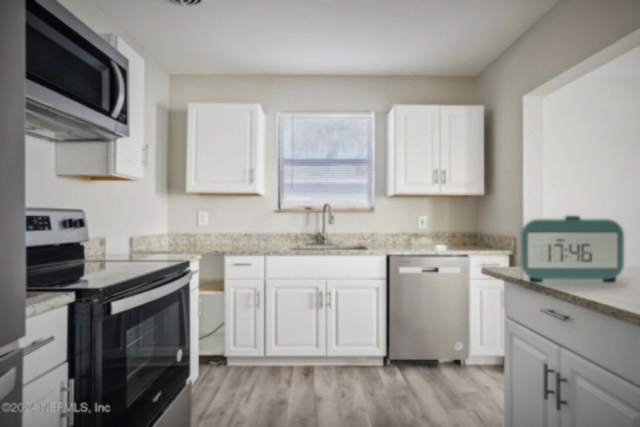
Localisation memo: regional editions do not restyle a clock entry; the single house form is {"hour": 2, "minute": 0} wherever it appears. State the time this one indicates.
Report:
{"hour": 17, "minute": 46}
